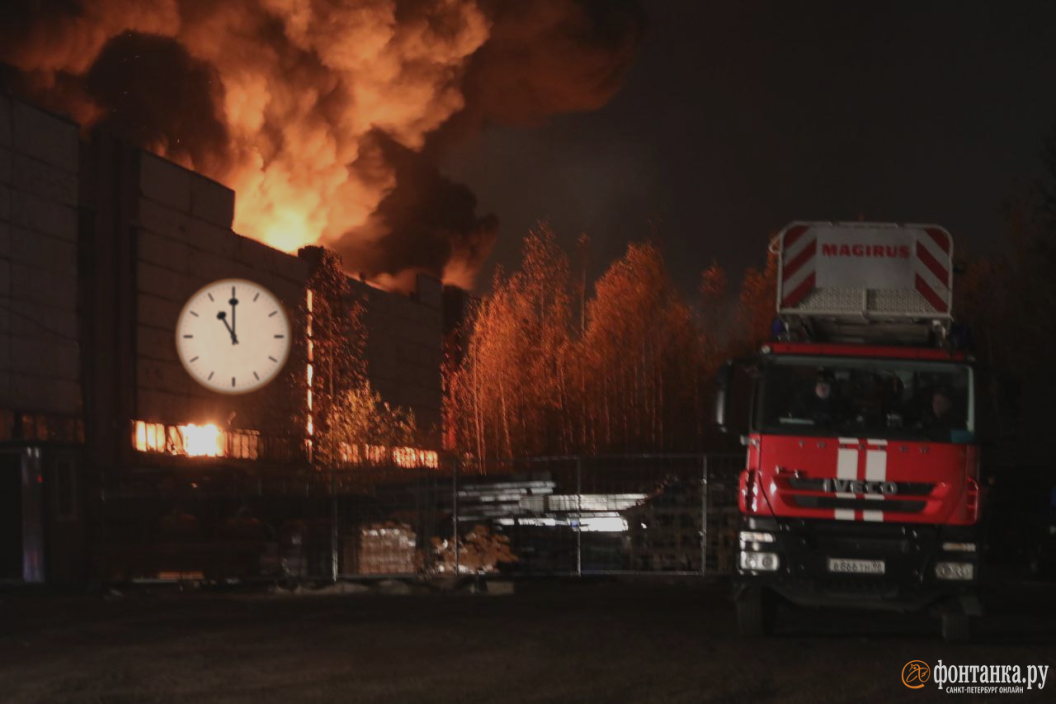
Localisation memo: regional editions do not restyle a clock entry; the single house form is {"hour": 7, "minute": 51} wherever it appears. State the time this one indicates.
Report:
{"hour": 11, "minute": 0}
